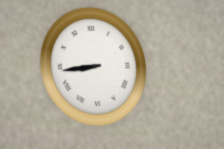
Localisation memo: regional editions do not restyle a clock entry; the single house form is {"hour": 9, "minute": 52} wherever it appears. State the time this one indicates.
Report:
{"hour": 8, "minute": 44}
